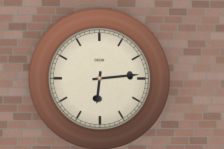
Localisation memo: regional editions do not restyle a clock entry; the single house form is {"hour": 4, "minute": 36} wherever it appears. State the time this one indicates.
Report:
{"hour": 6, "minute": 14}
